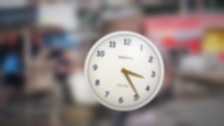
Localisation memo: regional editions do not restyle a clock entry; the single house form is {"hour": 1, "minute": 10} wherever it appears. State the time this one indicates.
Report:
{"hour": 3, "minute": 24}
